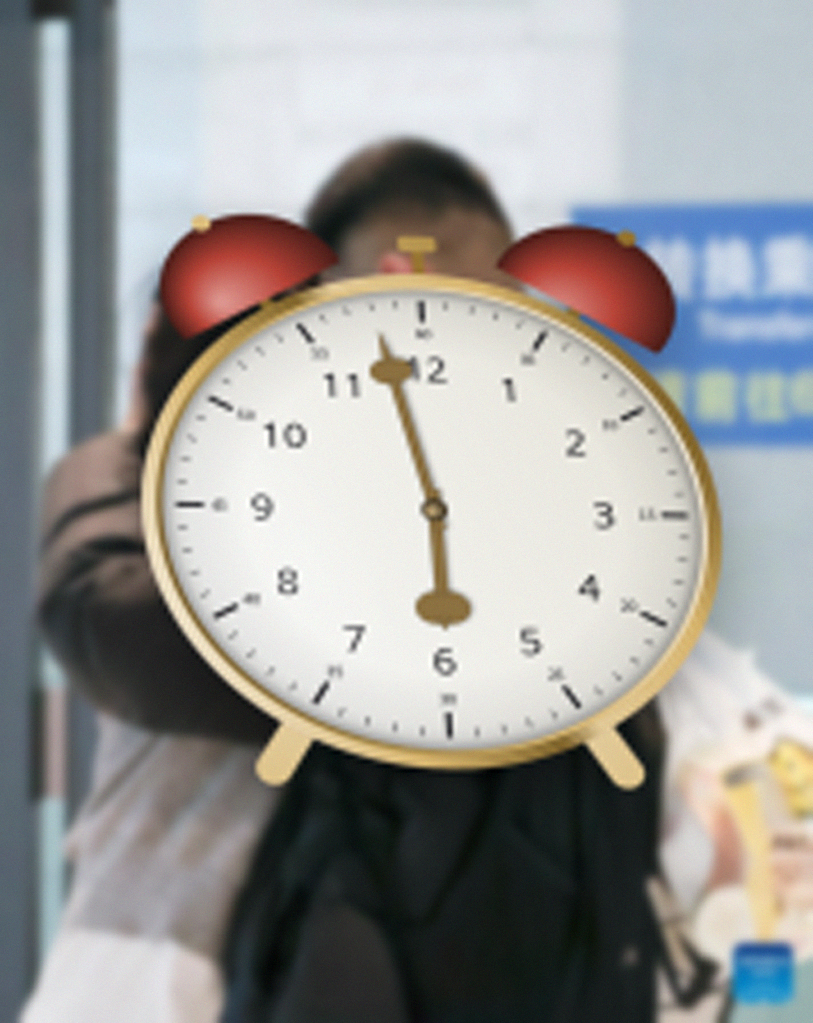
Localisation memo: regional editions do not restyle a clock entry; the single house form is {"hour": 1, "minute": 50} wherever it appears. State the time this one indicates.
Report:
{"hour": 5, "minute": 58}
